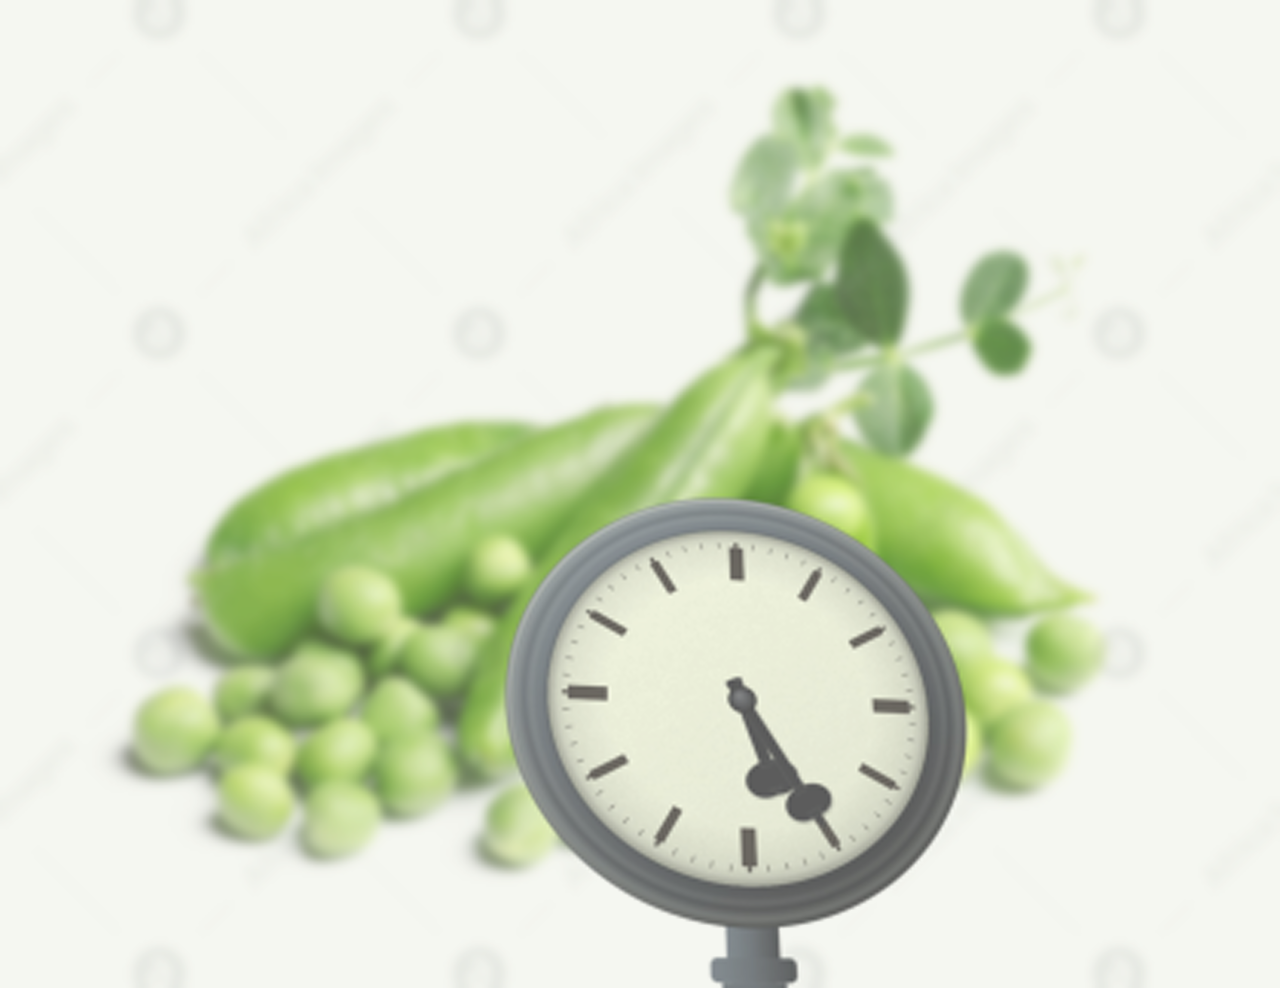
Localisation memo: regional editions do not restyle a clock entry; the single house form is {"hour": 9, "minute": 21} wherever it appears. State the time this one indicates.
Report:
{"hour": 5, "minute": 25}
